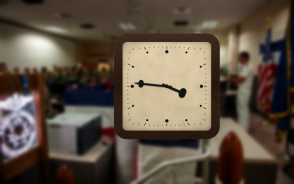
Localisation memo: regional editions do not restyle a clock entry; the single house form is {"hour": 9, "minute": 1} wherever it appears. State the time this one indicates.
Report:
{"hour": 3, "minute": 46}
